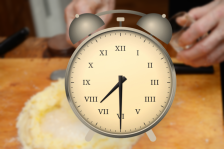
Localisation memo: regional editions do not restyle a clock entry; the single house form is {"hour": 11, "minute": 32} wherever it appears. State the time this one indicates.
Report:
{"hour": 7, "minute": 30}
